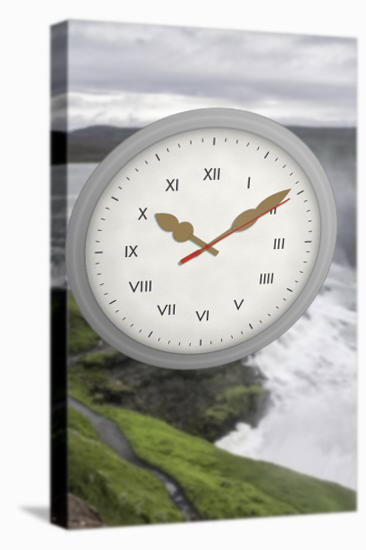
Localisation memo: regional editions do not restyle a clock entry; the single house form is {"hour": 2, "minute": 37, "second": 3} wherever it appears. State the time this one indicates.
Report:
{"hour": 10, "minute": 9, "second": 10}
